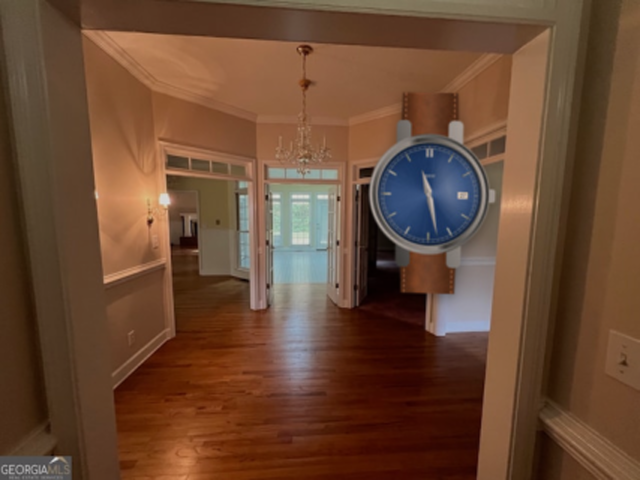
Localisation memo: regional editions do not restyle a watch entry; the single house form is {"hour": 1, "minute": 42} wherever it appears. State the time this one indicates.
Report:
{"hour": 11, "minute": 28}
